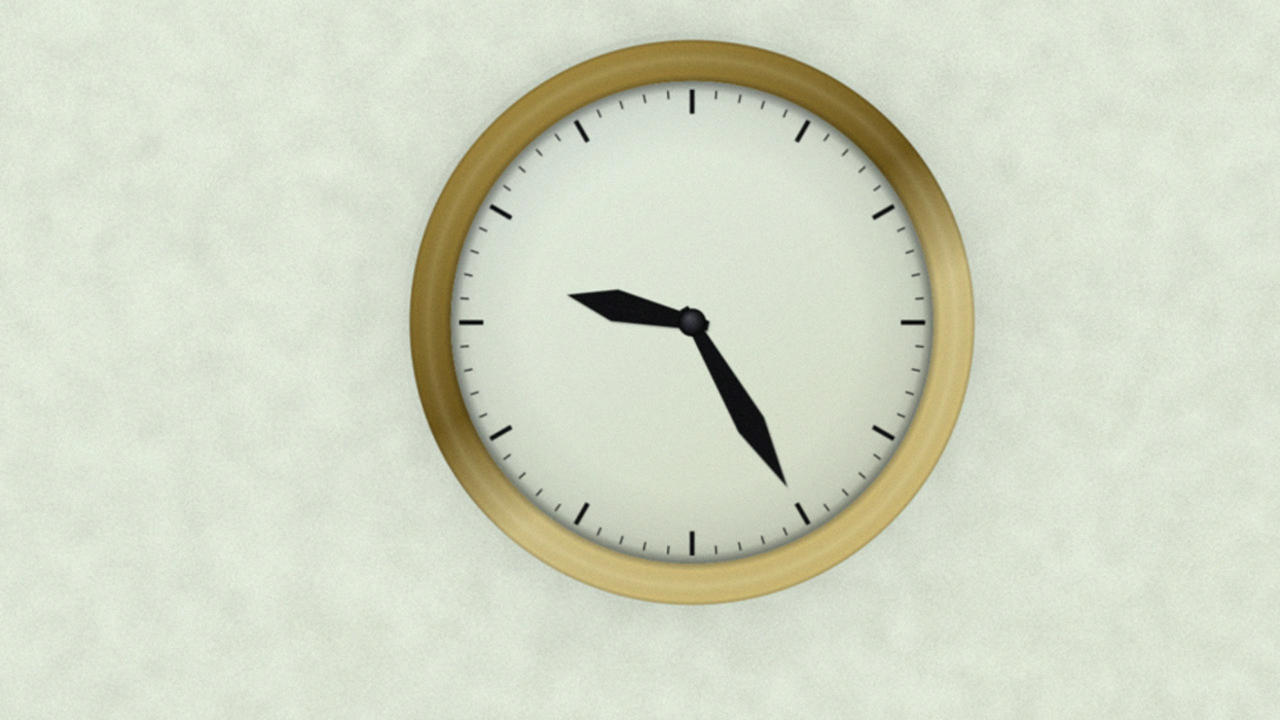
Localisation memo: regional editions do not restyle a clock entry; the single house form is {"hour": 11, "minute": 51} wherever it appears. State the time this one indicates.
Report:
{"hour": 9, "minute": 25}
